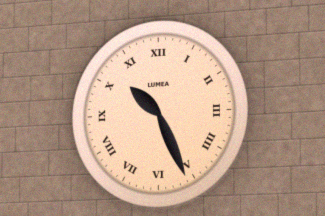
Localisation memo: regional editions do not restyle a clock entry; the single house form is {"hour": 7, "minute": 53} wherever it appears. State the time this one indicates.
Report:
{"hour": 10, "minute": 26}
